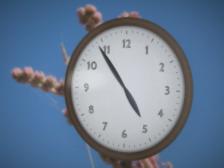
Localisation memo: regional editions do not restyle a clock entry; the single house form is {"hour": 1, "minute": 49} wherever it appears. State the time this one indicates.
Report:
{"hour": 4, "minute": 54}
